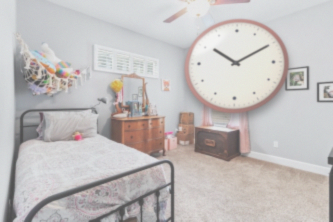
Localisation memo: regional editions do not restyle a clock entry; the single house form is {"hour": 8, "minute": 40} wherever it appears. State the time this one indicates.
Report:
{"hour": 10, "minute": 10}
